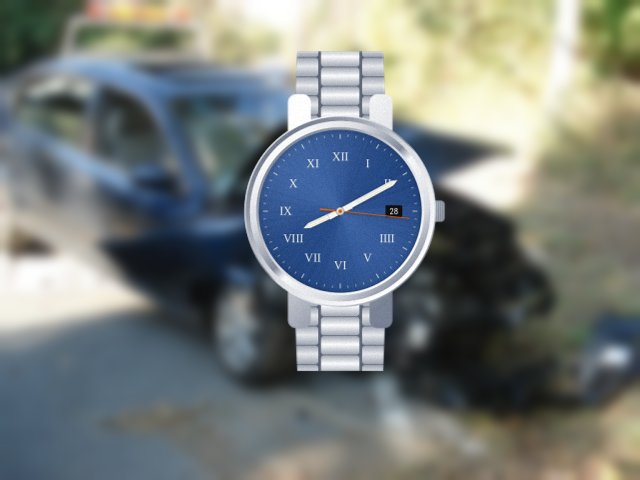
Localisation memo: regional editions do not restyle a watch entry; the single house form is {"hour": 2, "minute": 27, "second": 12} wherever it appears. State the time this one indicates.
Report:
{"hour": 8, "minute": 10, "second": 16}
